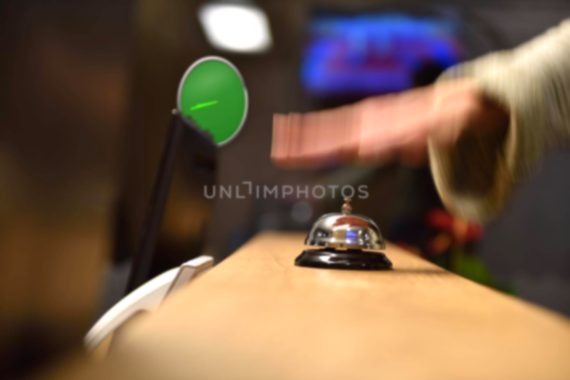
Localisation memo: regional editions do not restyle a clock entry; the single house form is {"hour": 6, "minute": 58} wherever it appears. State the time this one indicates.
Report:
{"hour": 8, "minute": 43}
